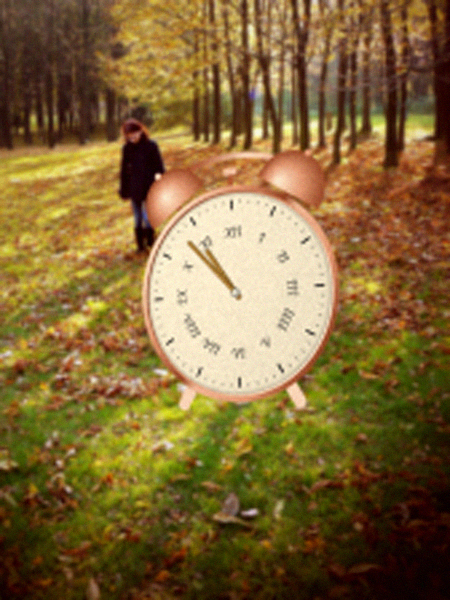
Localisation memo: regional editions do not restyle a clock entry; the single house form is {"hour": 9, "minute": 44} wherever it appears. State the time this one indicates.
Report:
{"hour": 10, "minute": 53}
